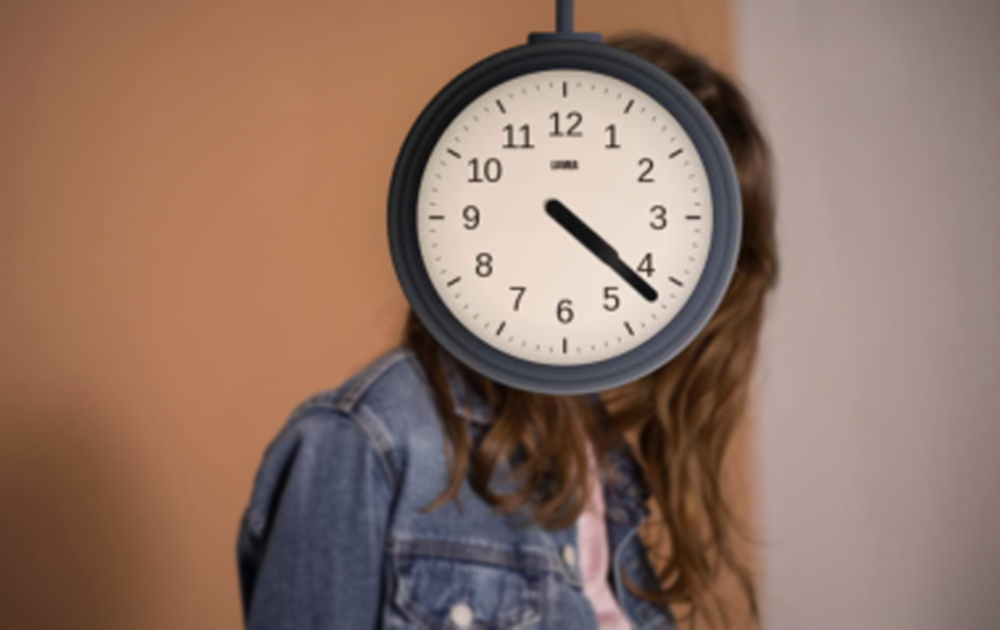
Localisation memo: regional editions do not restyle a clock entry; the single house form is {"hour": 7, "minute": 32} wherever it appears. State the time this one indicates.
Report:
{"hour": 4, "minute": 22}
